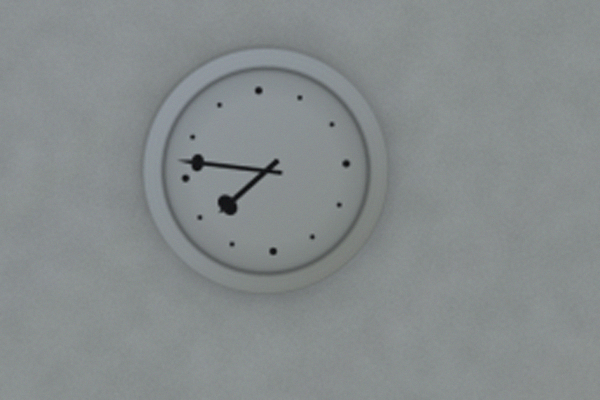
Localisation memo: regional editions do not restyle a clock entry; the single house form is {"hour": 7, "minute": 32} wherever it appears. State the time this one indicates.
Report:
{"hour": 7, "minute": 47}
